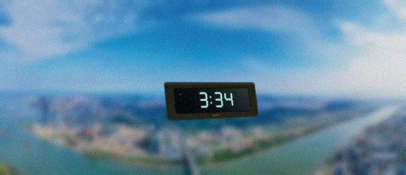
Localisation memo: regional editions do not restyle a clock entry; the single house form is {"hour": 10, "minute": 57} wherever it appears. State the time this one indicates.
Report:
{"hour": 3, "minute": 34}
